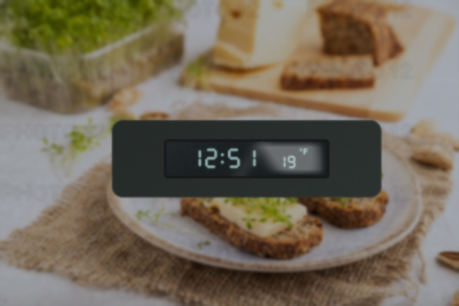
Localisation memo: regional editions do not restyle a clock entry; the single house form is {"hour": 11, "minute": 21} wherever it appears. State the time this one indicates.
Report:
{"hour": 12, "minute": 51}
